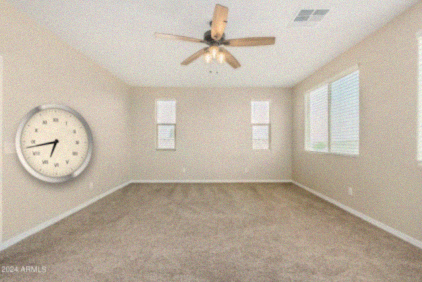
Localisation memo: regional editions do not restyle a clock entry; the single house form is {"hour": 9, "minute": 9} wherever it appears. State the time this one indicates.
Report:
{"hour": 6, "minute": 43}
